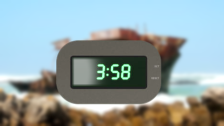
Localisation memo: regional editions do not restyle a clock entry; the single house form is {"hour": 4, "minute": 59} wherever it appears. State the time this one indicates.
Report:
{"hour": 3, "minute": 58}
